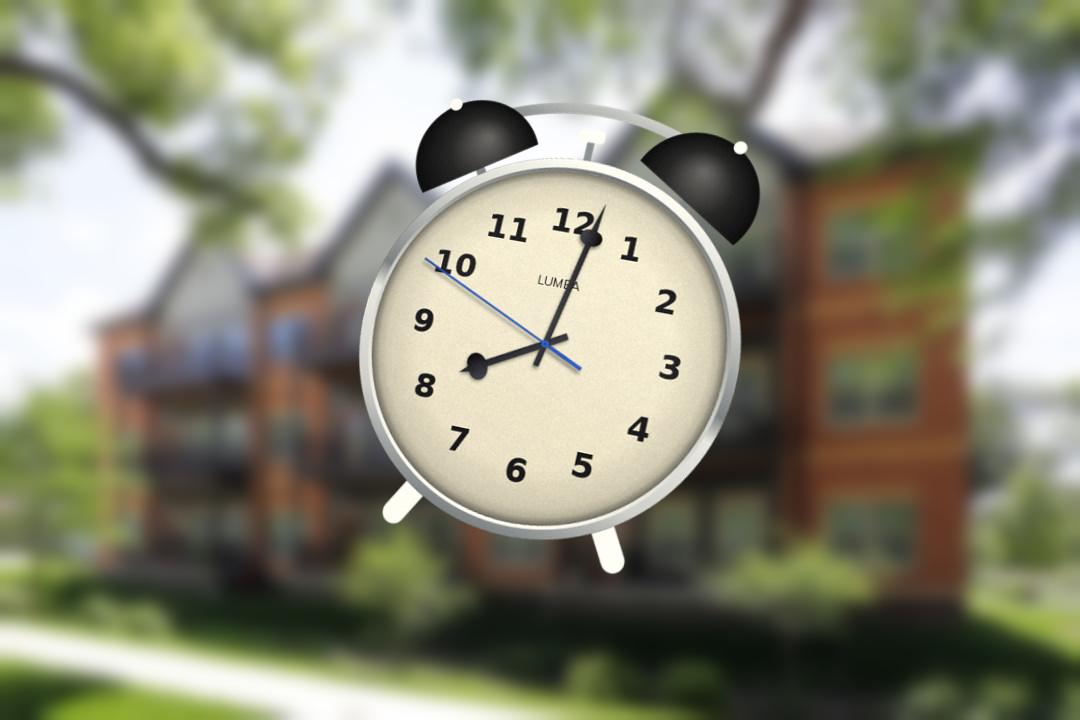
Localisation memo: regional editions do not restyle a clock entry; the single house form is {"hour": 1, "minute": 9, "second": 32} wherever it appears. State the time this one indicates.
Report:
{"hour": 8, "minute": 1, "second": 49}
